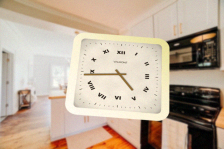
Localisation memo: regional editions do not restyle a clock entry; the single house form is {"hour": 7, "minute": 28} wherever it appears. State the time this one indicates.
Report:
{"hour": 4, "minute": 44}
